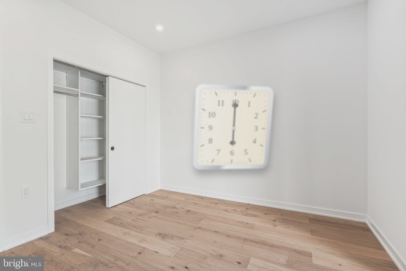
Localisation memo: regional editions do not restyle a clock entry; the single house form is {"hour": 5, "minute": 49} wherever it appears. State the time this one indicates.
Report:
{"hour": 6, "minute": 0}
